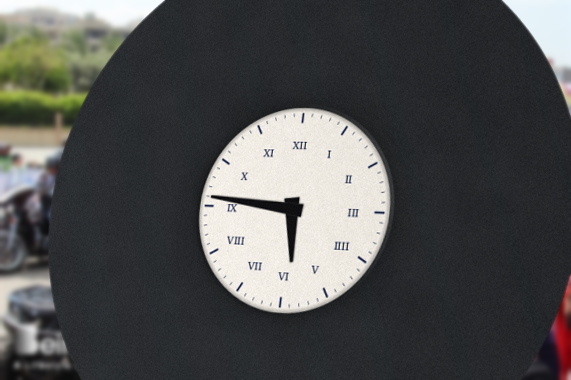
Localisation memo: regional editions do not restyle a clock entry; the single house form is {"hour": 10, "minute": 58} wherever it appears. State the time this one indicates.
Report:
{"hour": 5, "minute": 46}
